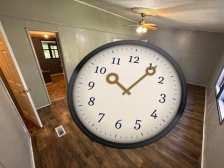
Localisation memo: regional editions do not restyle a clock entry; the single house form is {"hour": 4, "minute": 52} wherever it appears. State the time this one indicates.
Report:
{"hour": 10, "minute": 6}
